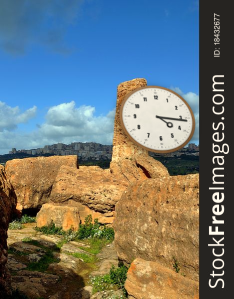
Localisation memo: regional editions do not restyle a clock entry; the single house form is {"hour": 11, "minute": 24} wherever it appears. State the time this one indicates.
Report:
{"hour": 4, "minute": 16}
